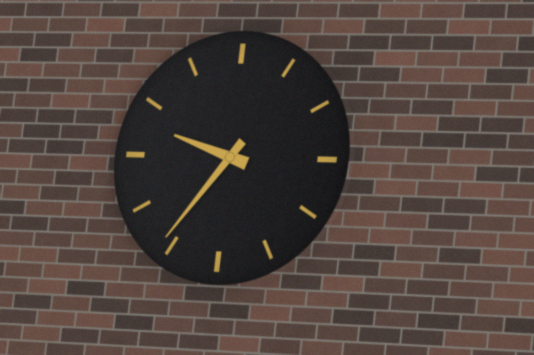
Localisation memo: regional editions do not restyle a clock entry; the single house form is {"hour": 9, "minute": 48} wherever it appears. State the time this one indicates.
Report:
{"hour": 9, "minute": 36}
